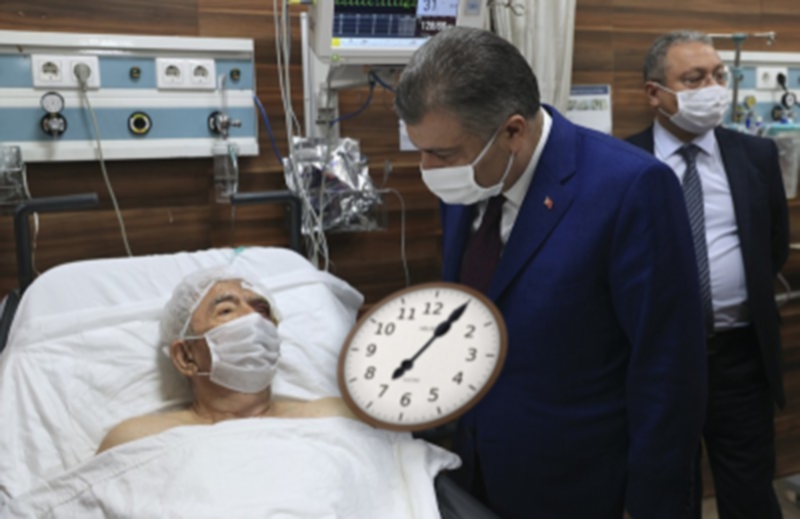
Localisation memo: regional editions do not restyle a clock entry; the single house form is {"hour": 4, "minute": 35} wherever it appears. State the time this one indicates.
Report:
{"hour": 7, "minute": 5}
